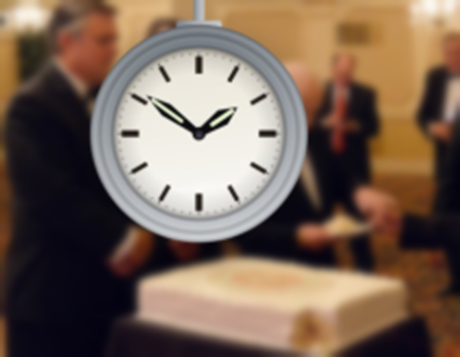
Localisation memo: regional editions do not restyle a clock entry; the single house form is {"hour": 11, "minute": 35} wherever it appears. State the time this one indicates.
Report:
{"hour": 1, "minute": 51}
